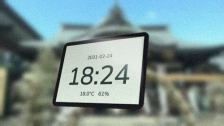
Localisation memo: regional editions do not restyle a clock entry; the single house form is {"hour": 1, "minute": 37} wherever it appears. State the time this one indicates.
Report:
{"hour": 18, "minute": 24}
